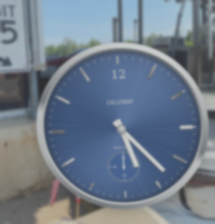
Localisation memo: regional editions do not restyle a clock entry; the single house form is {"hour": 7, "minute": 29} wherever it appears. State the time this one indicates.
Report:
{"hour": 5, "minute": 23}
